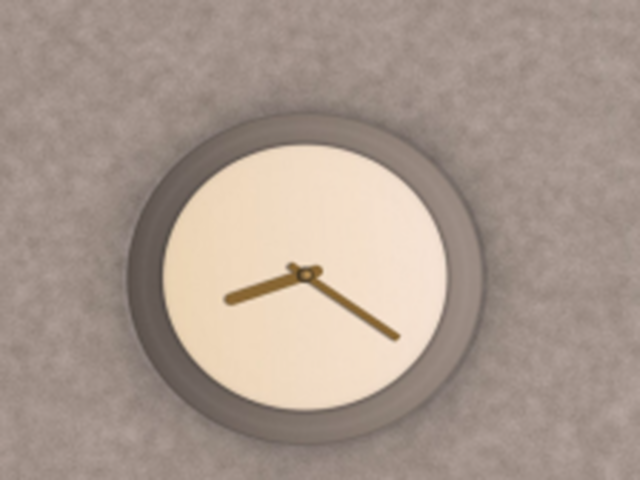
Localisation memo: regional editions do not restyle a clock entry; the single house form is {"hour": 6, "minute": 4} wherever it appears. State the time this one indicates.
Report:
{"hour": 8, "minute": 21}
